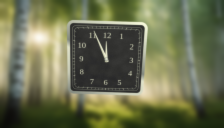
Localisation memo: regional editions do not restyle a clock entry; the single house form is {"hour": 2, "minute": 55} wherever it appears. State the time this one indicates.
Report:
{"hour": 11, "minute": 56}
